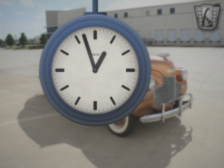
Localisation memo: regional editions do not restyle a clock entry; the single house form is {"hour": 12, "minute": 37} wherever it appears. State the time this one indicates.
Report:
{"hour": 12, "minute": 57}
